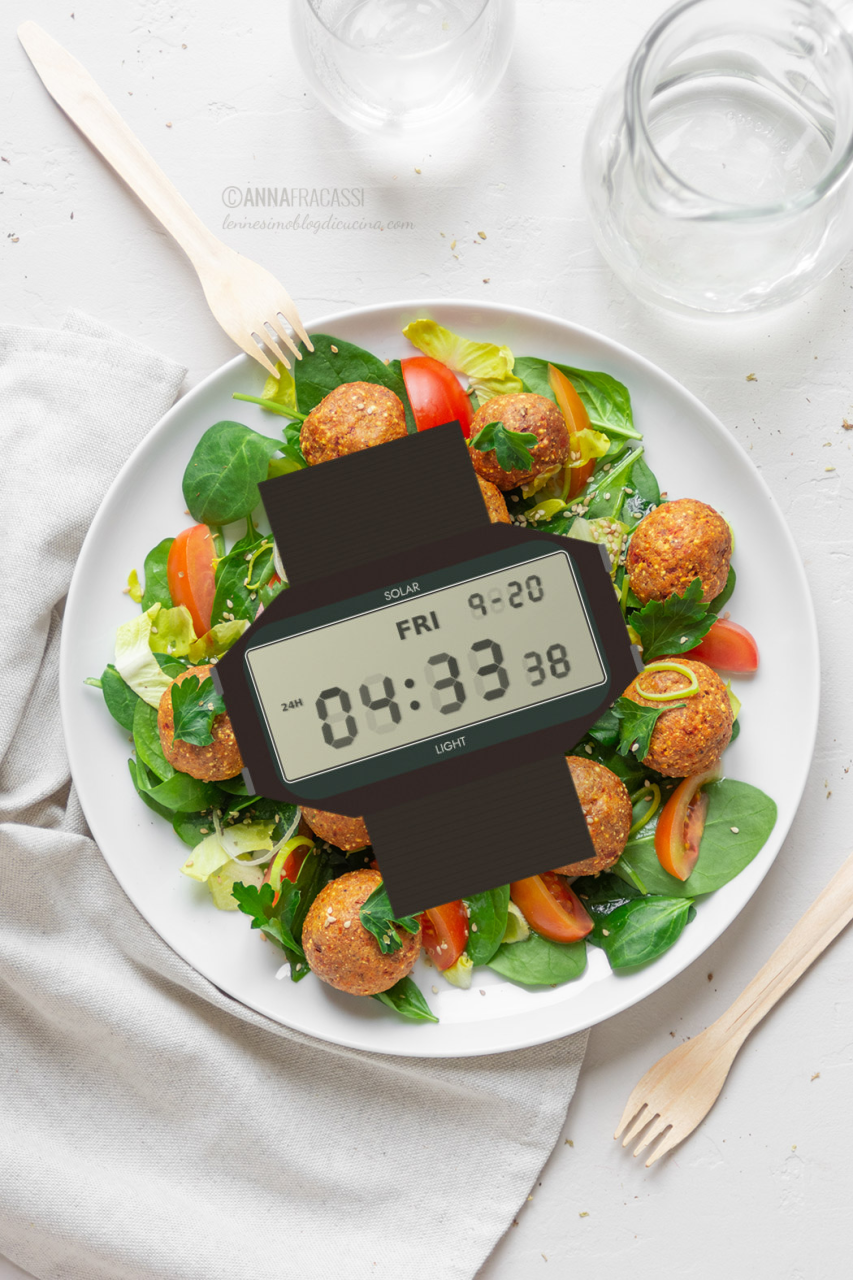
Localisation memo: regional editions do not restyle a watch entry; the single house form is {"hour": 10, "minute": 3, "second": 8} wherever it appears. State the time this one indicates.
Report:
{"hour": 4, "minute": 33, "second": 38}
